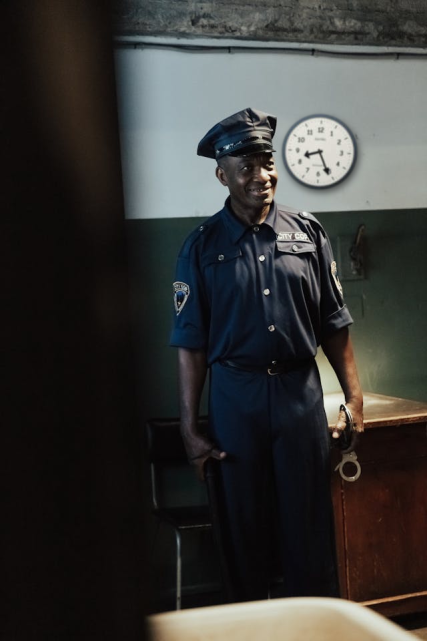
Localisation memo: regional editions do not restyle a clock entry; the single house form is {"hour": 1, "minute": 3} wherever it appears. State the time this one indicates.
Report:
{"hour": 8, "minute": 26}
